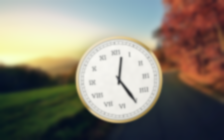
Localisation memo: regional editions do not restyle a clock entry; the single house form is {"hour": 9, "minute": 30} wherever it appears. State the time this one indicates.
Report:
{"hour": 12, "minute": 25}
